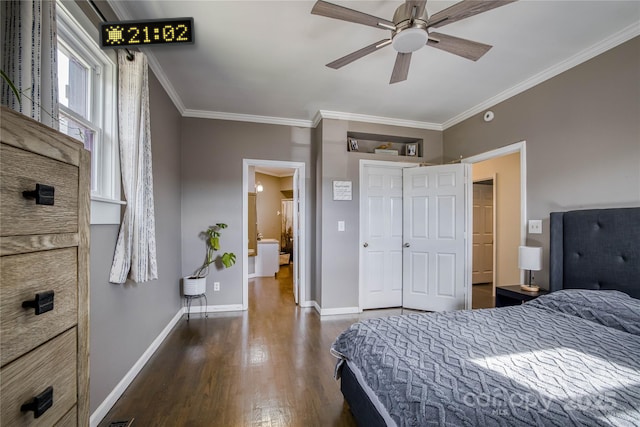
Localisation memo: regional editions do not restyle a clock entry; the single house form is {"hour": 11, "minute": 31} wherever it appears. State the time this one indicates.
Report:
{"hour": 21, "minute": 2}
